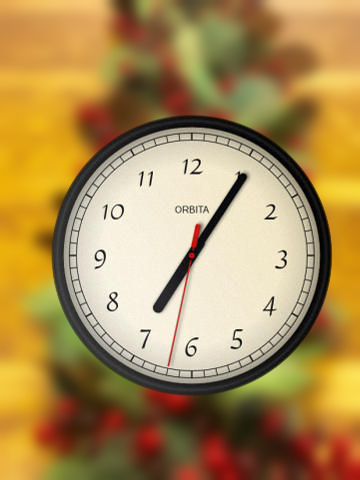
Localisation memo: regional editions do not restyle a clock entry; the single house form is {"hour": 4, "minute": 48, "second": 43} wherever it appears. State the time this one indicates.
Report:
{"hour": 7, "minute": 5, "second": 32}
